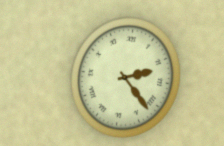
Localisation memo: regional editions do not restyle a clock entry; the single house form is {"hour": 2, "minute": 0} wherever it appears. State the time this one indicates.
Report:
{"hour": 2, "minute": 22}
